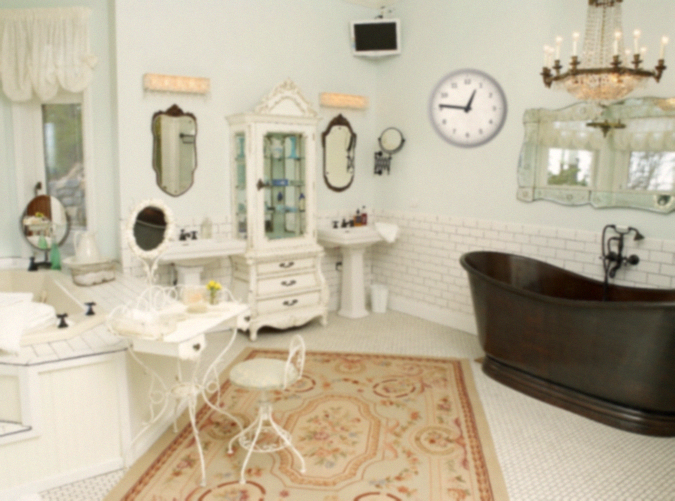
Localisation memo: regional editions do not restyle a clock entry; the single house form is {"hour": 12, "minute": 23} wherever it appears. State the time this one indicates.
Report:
{"hour": 12, "minute": 46}
